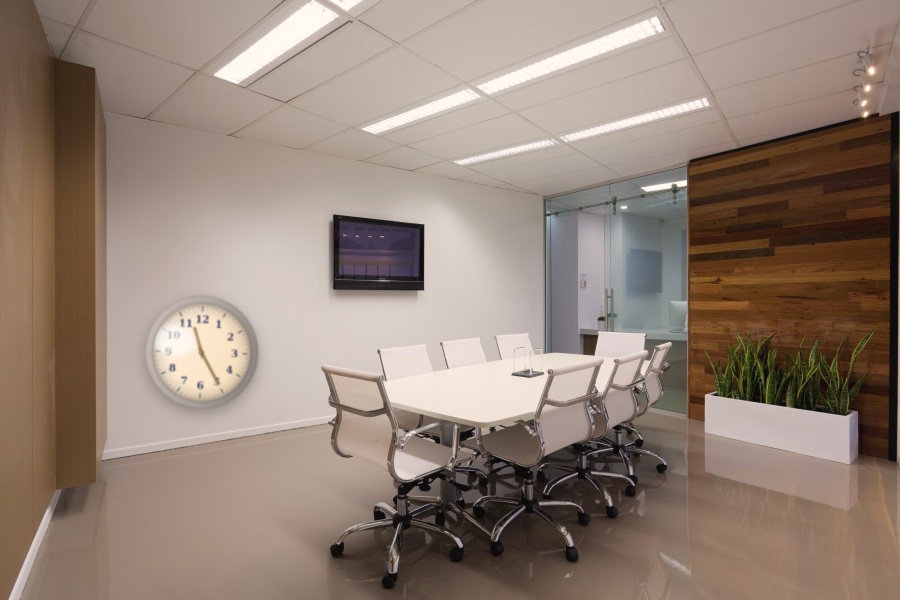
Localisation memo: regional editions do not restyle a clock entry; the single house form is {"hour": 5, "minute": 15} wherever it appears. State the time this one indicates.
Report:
{"hour": 11, "minute": 25}
